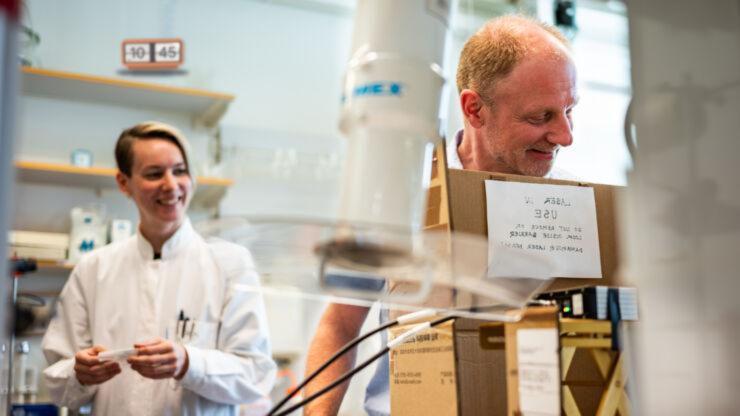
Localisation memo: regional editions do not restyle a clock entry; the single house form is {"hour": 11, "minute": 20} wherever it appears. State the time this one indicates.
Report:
{"hour": 10, "minute": 45}
